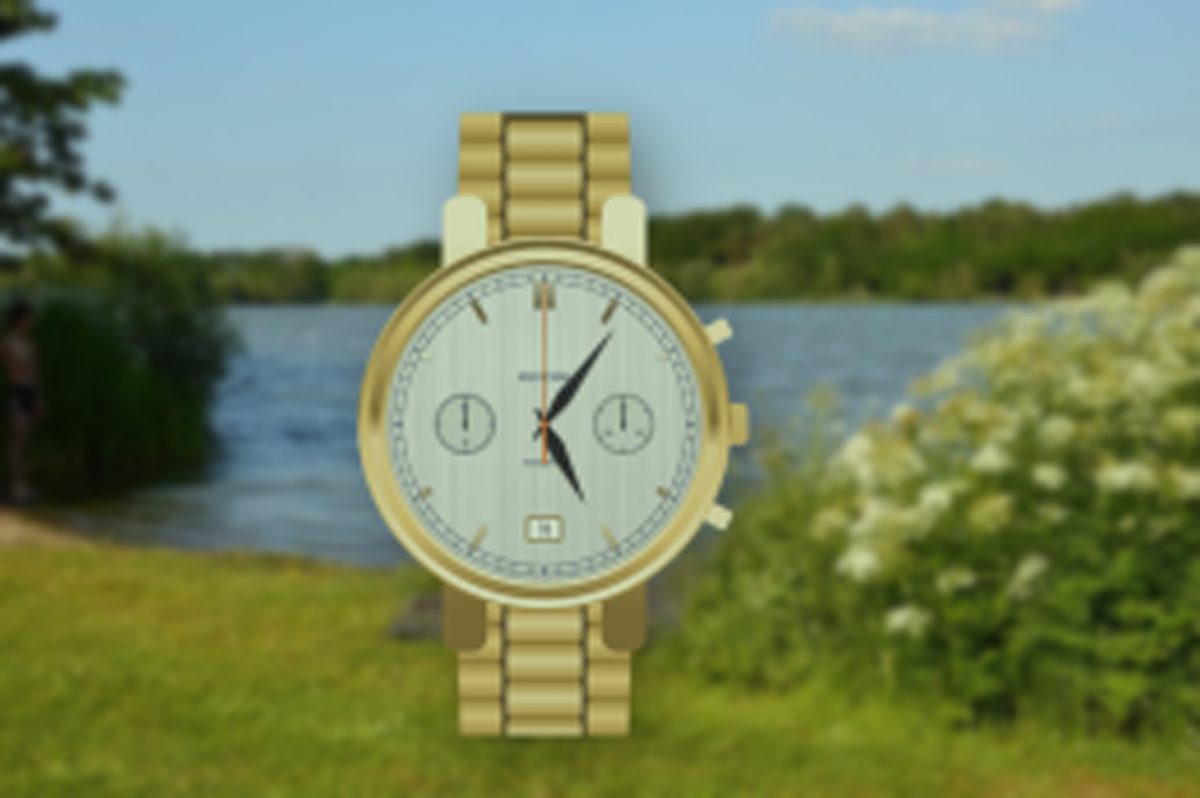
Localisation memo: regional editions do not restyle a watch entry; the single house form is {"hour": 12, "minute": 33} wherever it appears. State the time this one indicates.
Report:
{"hour": 5, "minute": 6}
